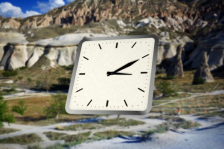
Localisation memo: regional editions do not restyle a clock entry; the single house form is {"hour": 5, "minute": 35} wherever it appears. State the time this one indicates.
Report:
{"hour": 3, "minute": 10}
